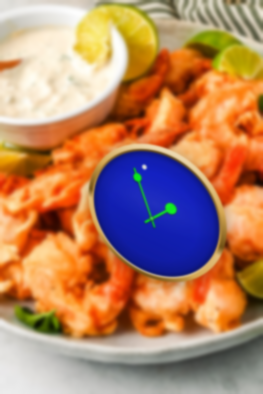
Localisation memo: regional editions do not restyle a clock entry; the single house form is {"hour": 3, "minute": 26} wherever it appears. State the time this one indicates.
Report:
{"hour": 1, "minute": 58}
